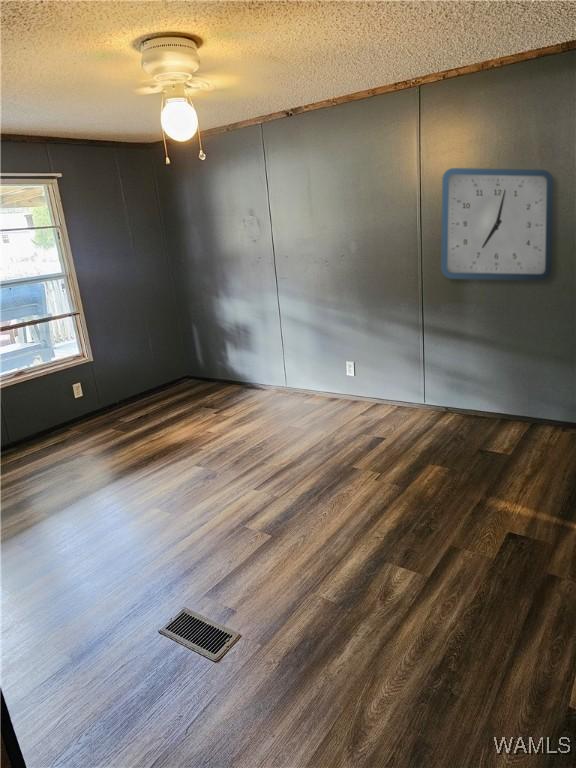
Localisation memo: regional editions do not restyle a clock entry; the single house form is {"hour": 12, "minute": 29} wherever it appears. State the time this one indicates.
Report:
{"hour": 7, "minute": 2}
